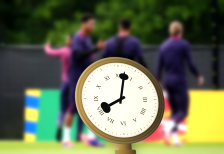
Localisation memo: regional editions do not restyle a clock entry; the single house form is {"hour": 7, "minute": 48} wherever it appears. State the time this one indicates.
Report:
{"hour": 8, "minute": 2}
